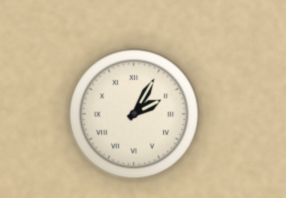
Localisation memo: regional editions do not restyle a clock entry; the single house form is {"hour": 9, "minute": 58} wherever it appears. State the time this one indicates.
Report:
{"hour": 2, "minute": 5}
